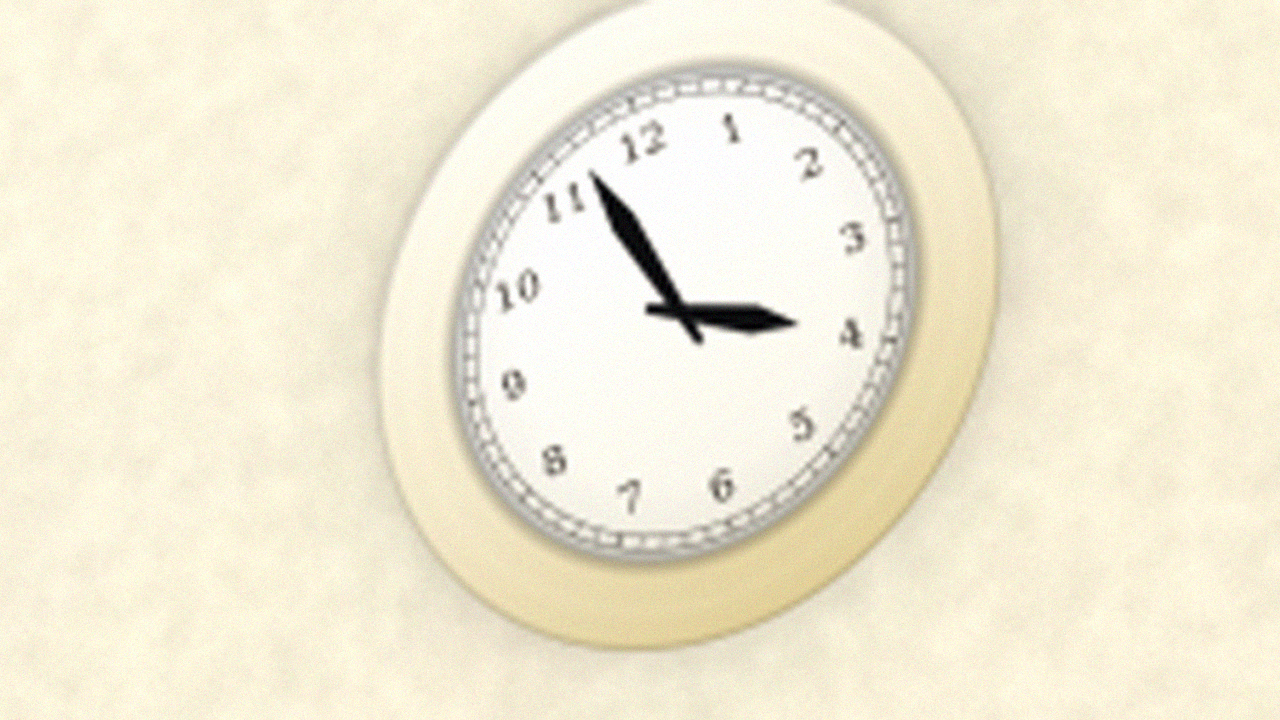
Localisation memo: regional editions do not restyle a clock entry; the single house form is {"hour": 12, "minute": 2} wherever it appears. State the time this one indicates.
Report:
{"hour": 3, "minute": 57}
